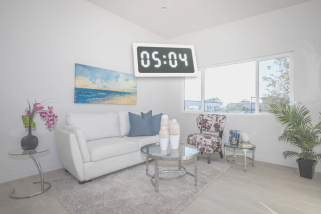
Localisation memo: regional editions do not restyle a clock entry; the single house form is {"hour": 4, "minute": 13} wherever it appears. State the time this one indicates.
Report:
{"hour": 5, "minute": 4}
